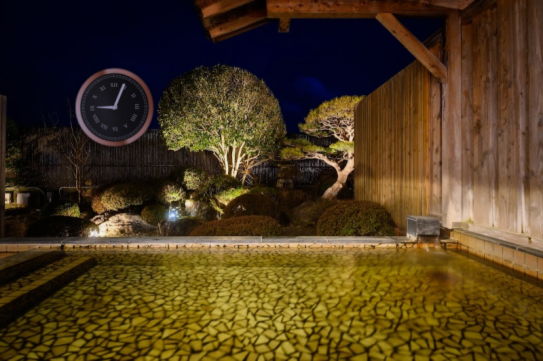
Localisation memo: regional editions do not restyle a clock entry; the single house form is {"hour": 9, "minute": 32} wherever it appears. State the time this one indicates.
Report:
{"hour": 9, "minute": 4}
